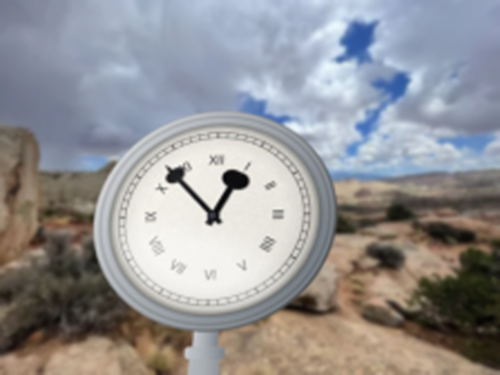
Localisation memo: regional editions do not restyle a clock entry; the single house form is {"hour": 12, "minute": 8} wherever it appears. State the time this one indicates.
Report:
{"hour": 12, "minute": 53}
